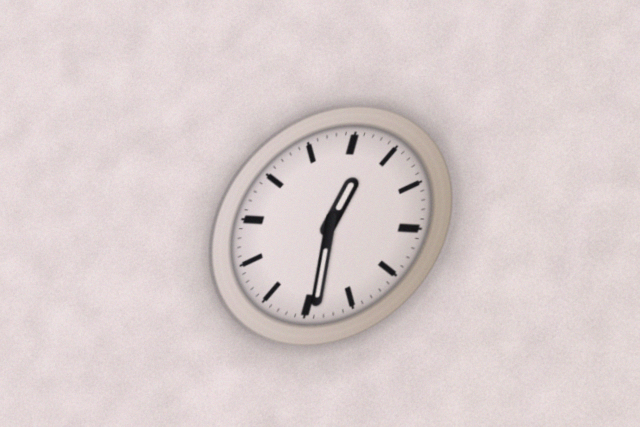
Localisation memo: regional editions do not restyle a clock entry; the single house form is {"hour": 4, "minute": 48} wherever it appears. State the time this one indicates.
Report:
{"hour": 12, "minute": 29}
